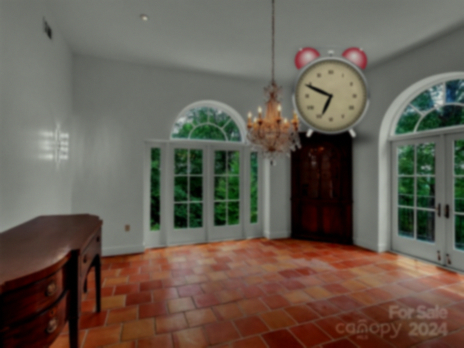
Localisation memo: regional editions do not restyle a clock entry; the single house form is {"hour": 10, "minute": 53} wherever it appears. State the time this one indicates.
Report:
{"hour": 6, "minute": 49}
